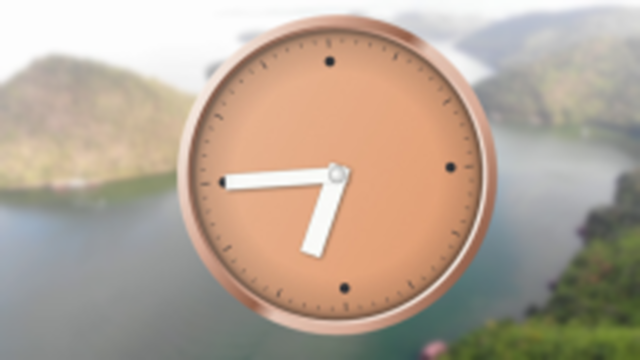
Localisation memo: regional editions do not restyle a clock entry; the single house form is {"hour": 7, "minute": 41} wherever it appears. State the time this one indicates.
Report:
{"hour": 6, "minute": 45}
